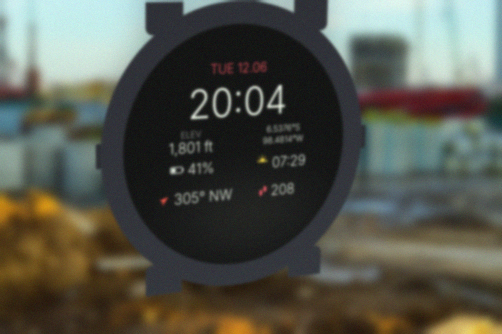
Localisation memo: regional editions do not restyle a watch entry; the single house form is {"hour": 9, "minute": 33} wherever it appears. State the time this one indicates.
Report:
{"hour": 20, "minute": 4}
